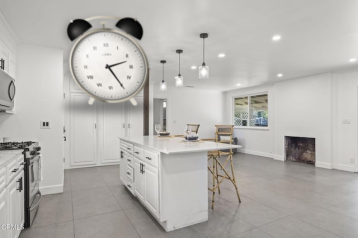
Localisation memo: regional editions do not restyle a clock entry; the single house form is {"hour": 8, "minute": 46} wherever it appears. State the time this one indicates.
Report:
{"hour": 2, "minute": 25}
